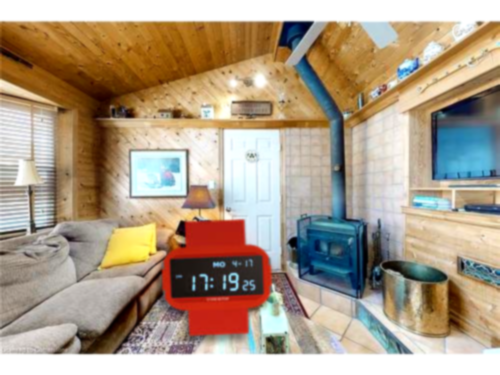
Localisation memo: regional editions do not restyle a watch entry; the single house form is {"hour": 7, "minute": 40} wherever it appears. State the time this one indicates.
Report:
{"hour": 17, "minute": 19}
